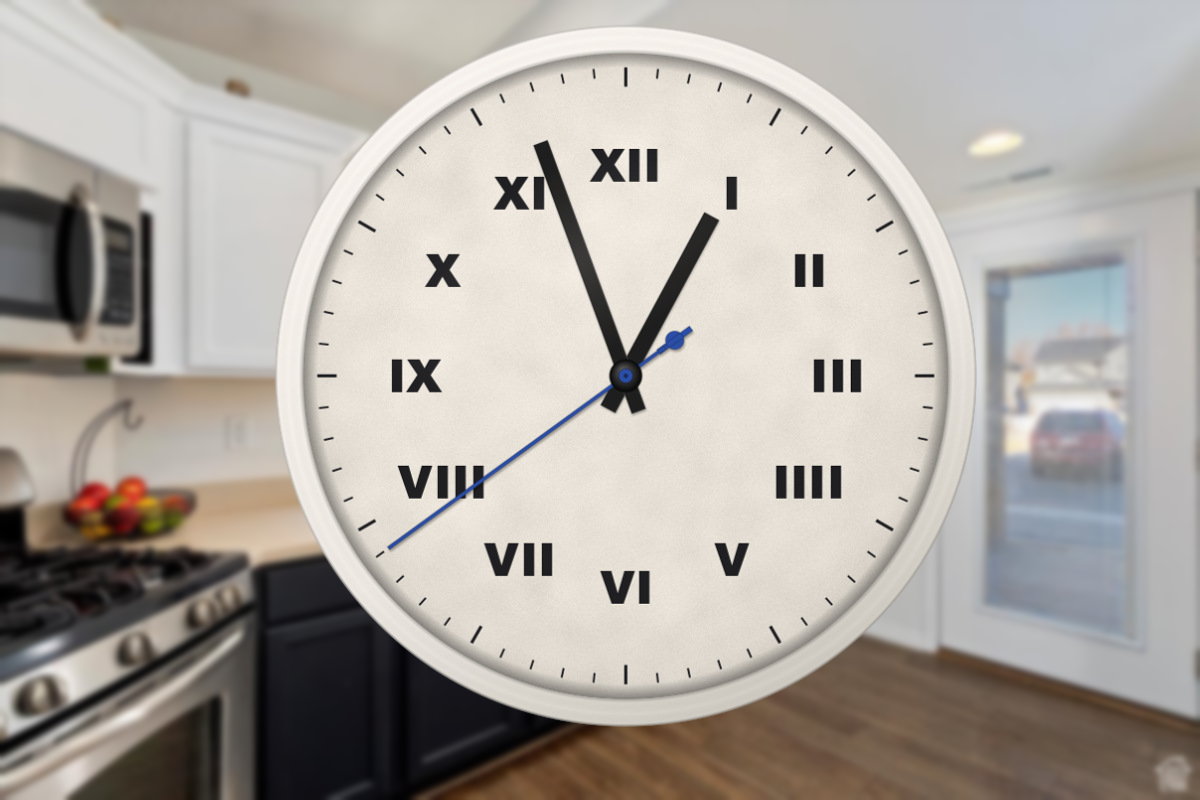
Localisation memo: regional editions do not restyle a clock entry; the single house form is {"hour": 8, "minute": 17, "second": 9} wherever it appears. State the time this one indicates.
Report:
{"hour": 12, "minute": 56, "second": 39}
